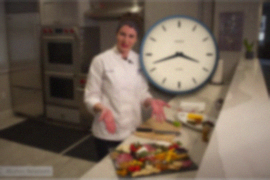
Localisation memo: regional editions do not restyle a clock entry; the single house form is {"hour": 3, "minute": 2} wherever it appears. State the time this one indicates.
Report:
{"hour": 3, "minute": 42}
